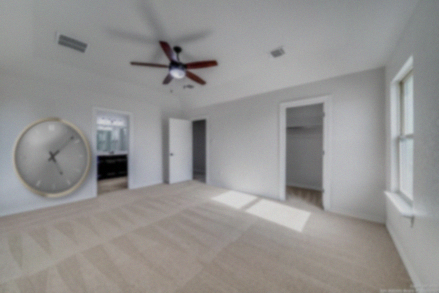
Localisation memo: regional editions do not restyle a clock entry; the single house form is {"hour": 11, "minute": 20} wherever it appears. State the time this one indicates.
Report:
{"hour": 5, "minute": 8}
